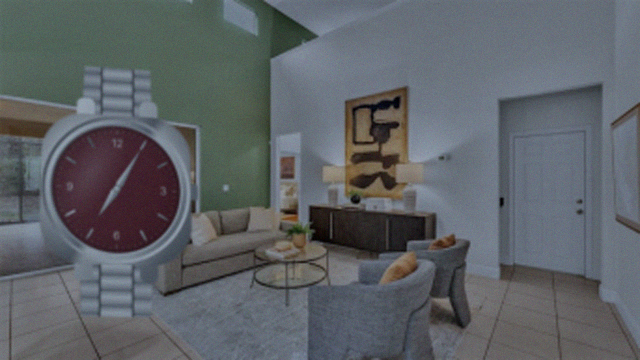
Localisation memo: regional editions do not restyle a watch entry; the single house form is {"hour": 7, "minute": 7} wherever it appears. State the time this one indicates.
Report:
{"hour": 7, "minute": 5}
